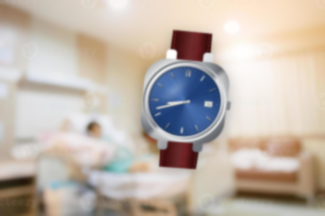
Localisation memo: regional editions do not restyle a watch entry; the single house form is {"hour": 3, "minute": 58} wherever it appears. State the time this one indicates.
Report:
{"hour": 8, "minute": 42}
